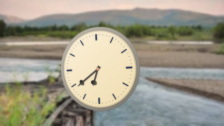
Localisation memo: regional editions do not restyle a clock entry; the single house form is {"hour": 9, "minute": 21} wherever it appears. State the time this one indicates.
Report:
{"hour": 6, "minute": 39}
